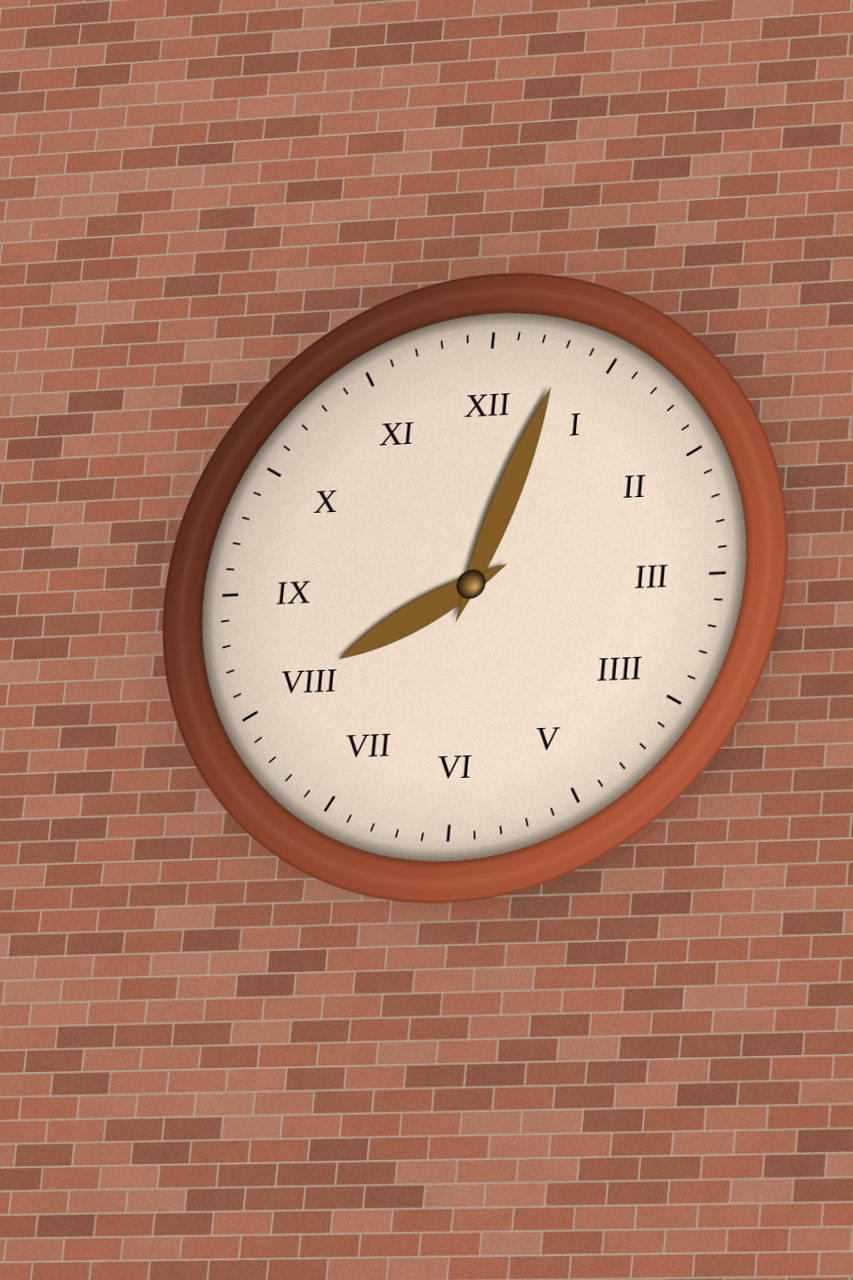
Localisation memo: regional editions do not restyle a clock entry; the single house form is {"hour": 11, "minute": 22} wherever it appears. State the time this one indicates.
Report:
{"hour": 8, "minute": 3}
